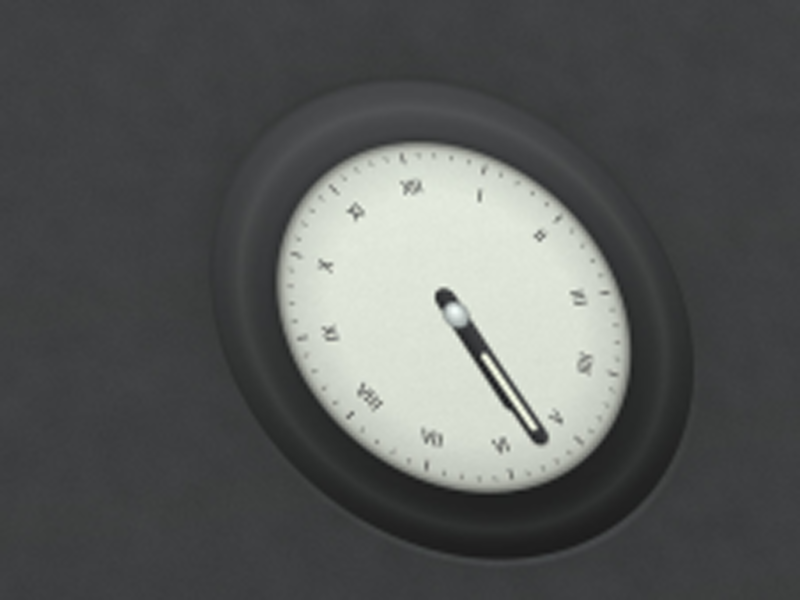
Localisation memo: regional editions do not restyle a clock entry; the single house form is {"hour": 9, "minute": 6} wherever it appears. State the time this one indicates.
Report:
{"hour": 5, "minute": 27}
